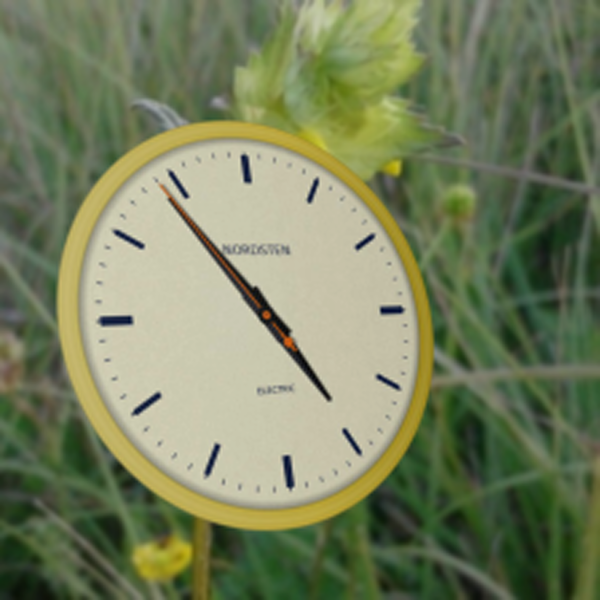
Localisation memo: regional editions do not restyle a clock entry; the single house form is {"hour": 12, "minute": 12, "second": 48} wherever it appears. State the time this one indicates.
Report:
{"hour": 4, "minute": 53, "second": 54}
